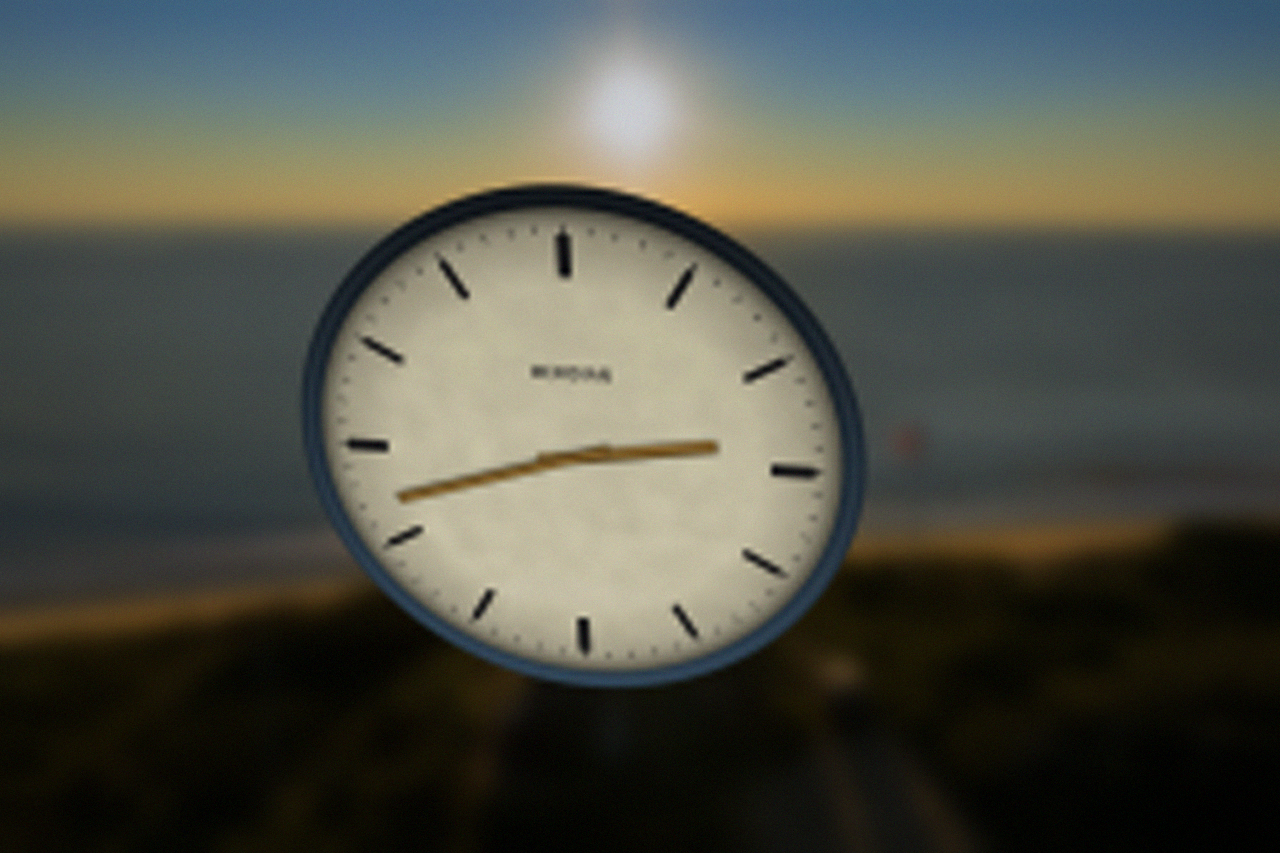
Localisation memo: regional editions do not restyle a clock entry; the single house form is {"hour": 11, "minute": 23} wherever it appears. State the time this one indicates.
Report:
{"hour": 2, "minute": 42}
